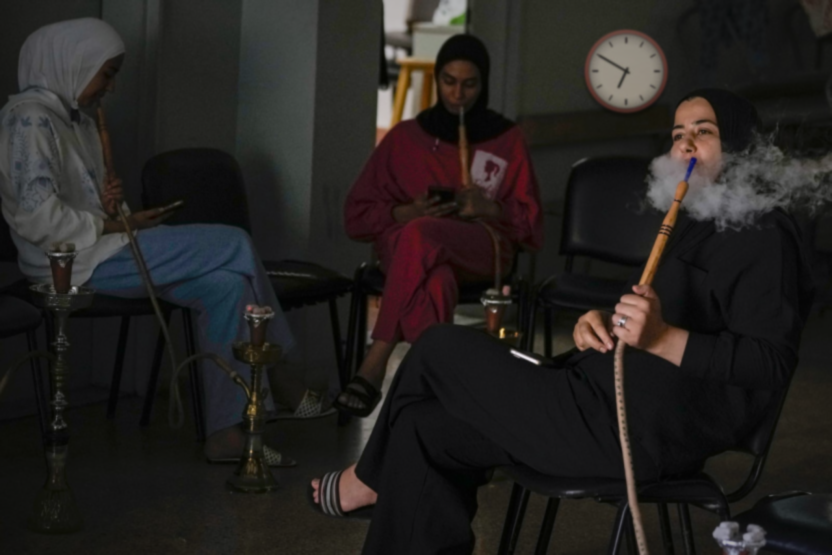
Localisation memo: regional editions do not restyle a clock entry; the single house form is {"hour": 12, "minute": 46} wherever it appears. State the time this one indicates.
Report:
{"hour": 6, "minute": 50}
